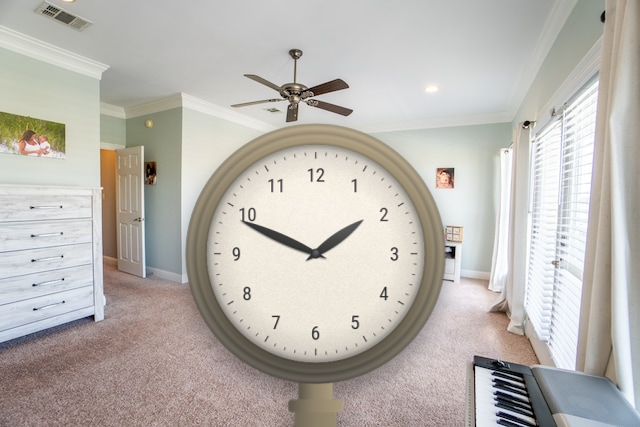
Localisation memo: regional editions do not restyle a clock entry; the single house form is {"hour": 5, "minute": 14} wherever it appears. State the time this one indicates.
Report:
{"hour": 1, "minute": 49}
